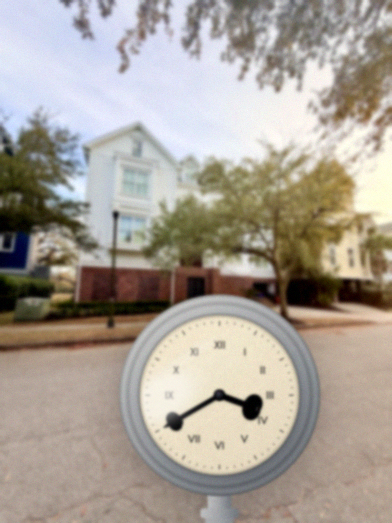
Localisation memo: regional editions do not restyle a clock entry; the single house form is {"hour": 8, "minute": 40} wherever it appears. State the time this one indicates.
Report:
{"hour": 3, "minute": 40}
